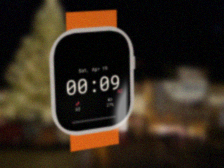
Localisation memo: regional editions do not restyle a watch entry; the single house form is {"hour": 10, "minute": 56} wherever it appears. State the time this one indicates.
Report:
{"hour": 0, "minute": 9}
